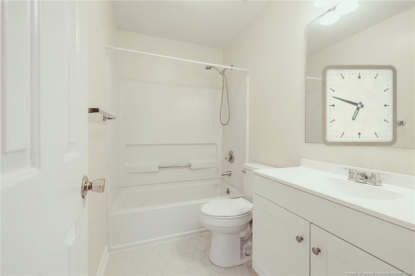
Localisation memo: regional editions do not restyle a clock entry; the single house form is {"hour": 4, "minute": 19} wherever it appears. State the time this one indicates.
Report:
{"hour": 6, "minute": 48}
